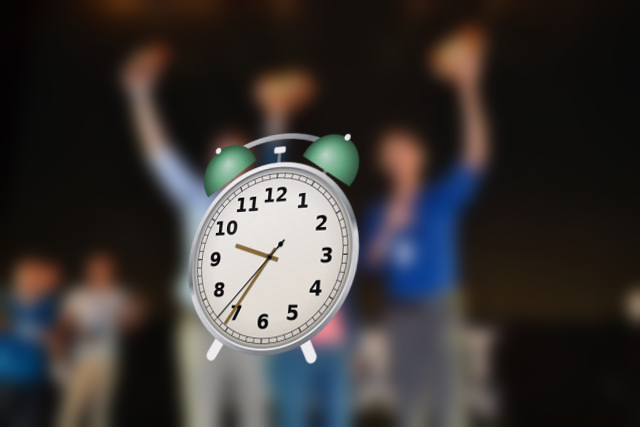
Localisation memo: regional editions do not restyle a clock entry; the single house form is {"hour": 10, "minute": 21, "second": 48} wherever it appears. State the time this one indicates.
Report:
{"hour": 9, "minute": 35, "second": 37}
